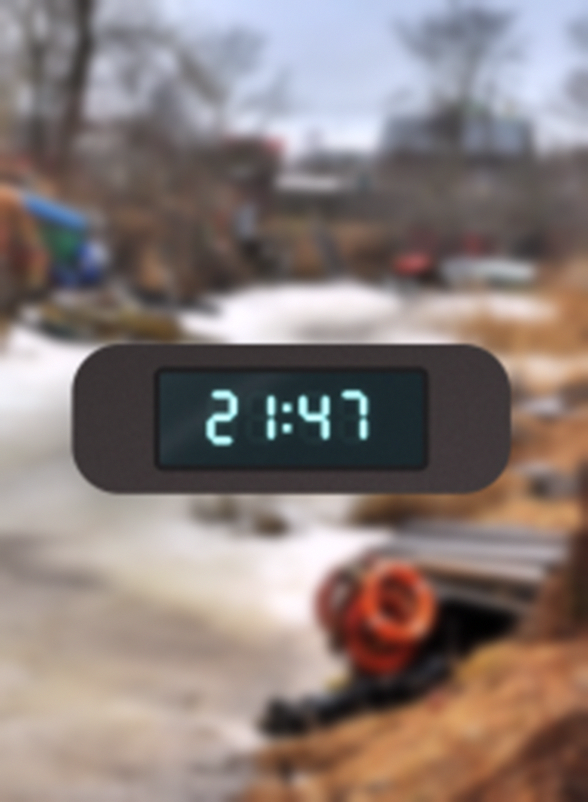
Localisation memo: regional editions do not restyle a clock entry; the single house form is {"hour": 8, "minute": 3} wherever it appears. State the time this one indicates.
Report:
{"hour": 21, "minute": 47}
